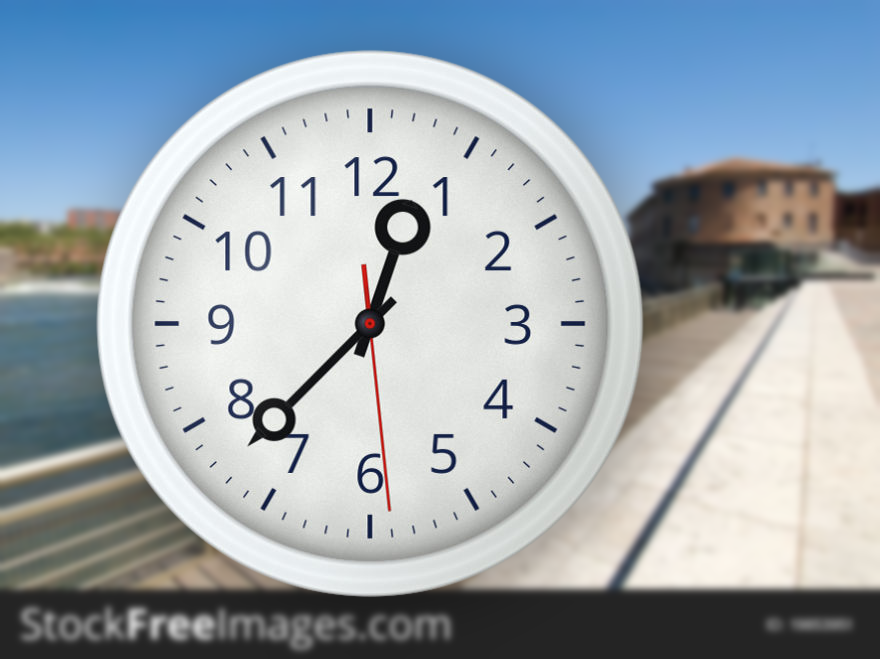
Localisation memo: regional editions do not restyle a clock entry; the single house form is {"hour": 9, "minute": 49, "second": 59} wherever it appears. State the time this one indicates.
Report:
{"hour": 12, "minute": 37, "second": 29}
